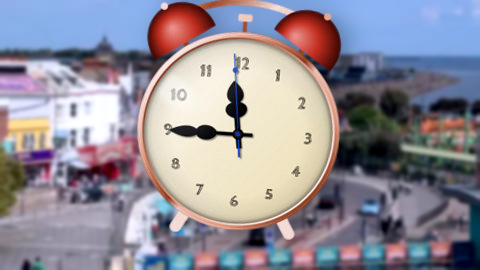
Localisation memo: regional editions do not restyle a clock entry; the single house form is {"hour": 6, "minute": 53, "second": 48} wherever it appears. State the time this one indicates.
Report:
{"hour": 11, "minute": 44, "second": 59}
